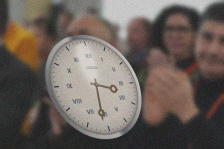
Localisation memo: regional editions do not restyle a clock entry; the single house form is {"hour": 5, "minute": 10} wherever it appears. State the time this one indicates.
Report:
{"hour": 3, "minute": 31}
